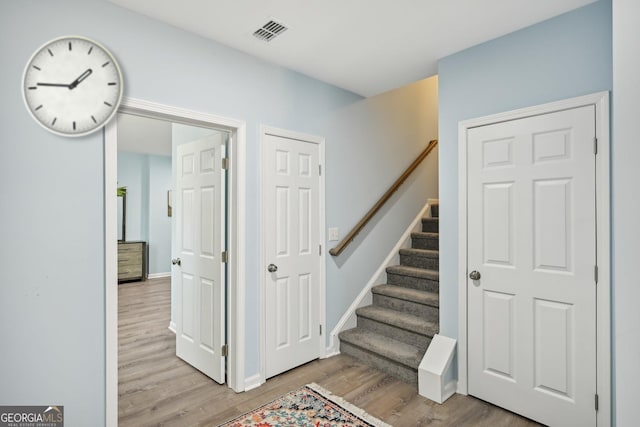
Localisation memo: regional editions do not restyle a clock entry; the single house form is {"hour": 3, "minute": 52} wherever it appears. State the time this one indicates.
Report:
{"hour": 1, "minute": 46}
